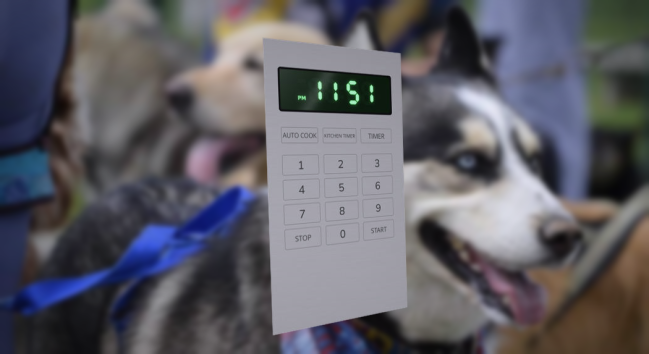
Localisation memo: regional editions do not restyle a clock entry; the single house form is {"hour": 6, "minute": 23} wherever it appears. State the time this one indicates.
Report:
{"hour": 11, "minute": 51}
